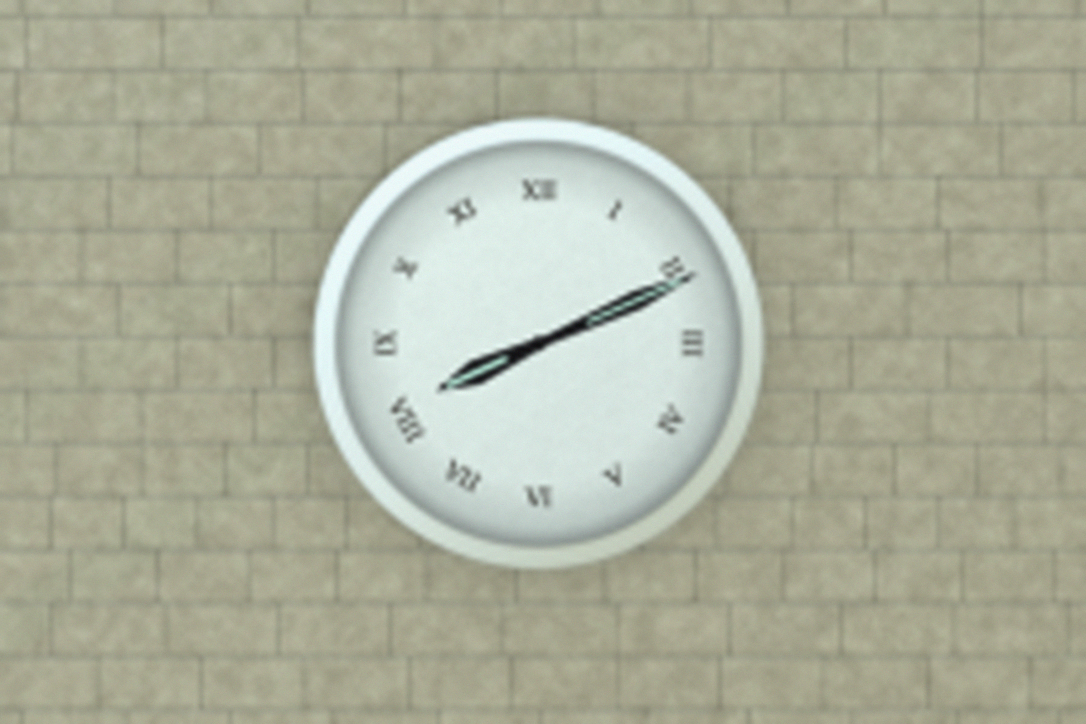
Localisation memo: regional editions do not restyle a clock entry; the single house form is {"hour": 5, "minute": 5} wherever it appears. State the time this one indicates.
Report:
{"hour": 8, "minute": 11}
